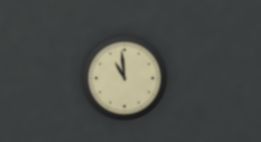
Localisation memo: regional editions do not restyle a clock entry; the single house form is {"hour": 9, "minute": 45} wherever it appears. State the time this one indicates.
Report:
{"hour": 10, "minute": 59}
